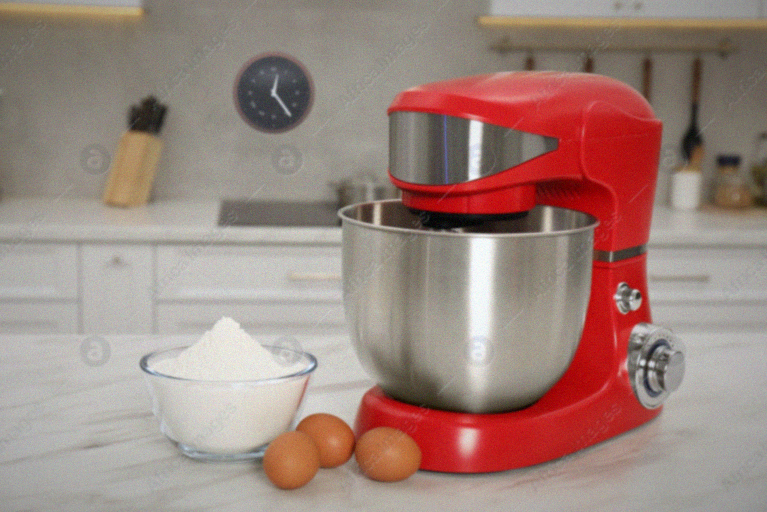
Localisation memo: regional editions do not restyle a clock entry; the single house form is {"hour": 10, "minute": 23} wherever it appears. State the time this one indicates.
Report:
{"hour": 12, "minute": 24}
